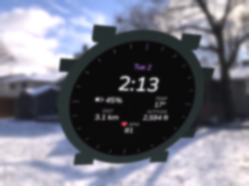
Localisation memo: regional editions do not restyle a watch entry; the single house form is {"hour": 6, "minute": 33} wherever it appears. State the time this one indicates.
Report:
{"hour": 2, "minute": 13}
